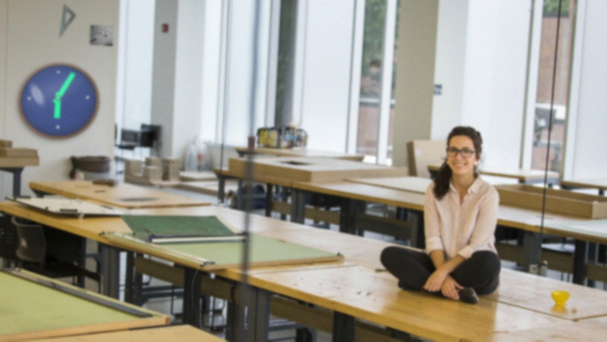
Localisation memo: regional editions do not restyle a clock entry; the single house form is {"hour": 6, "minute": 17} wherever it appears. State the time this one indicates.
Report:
{"hour": 6, "minute": 5}
